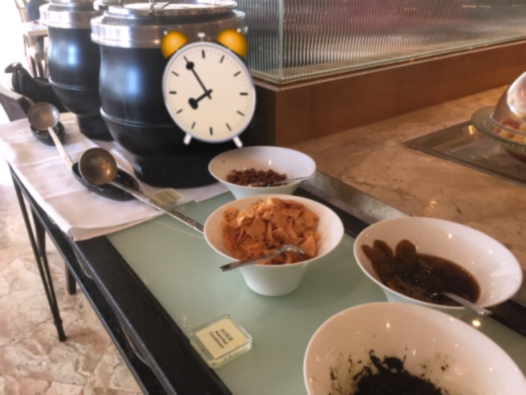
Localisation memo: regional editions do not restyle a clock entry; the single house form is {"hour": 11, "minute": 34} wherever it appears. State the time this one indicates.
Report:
{"hour": 7, "minute": 55}
